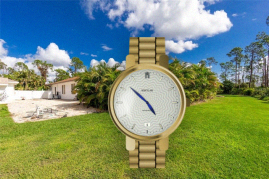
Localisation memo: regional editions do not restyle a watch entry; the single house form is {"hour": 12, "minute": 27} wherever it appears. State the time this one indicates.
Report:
{"hour": 4, "minute": 52}
